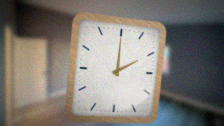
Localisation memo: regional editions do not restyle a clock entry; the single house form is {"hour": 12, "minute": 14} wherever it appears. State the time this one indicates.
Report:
{"hour": 2, "minute": 0}
